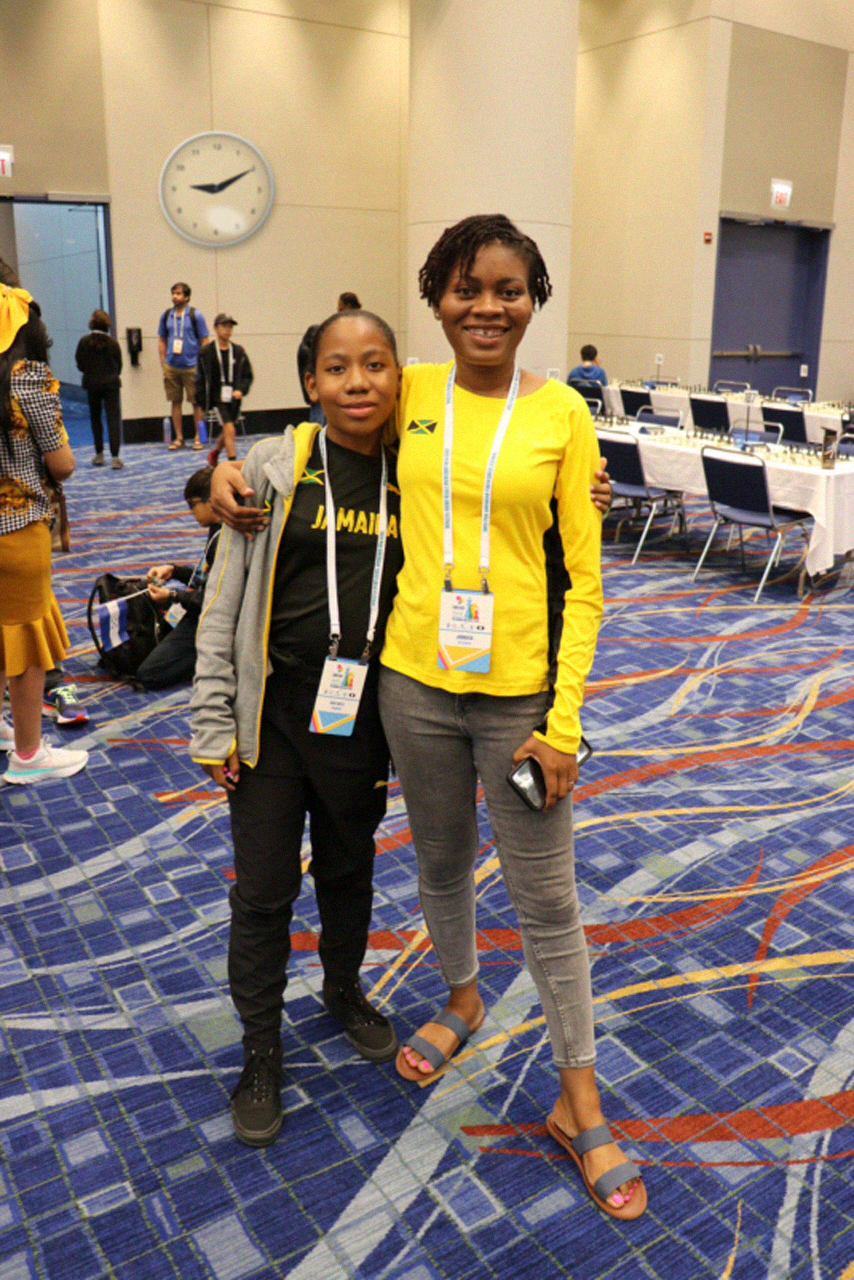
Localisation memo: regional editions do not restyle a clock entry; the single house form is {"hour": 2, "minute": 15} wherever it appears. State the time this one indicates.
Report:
{"hour": 9, "minute": 10}
